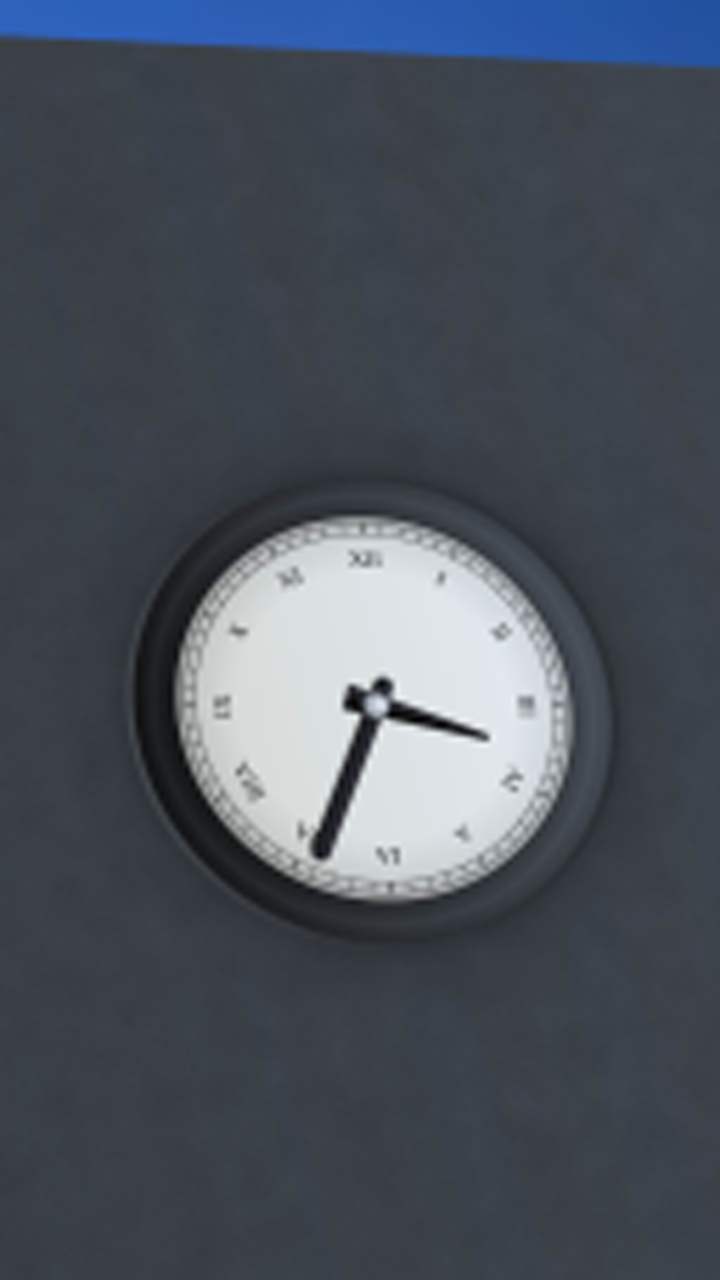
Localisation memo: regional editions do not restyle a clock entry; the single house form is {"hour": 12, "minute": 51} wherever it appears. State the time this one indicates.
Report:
{"hour": 3, "minute": 34}
